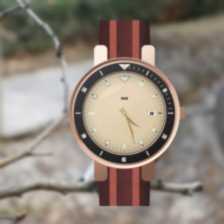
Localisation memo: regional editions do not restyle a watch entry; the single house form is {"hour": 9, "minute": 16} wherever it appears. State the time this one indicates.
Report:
{"hour": 4, "minute": 27}
